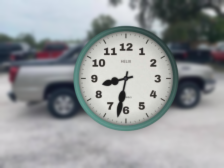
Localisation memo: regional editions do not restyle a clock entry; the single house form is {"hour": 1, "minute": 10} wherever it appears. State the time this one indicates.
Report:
{"hour": 8, "minute": 32}
